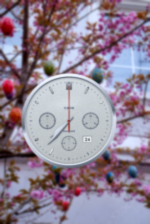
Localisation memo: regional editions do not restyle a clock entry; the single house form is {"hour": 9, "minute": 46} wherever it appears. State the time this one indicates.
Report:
{"hour": 7, "minute": 37}
